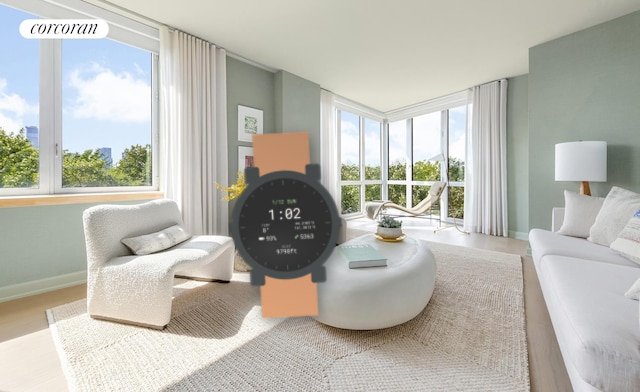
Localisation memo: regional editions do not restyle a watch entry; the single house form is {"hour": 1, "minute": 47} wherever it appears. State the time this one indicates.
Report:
{"hour": 1, "minute": 2}
